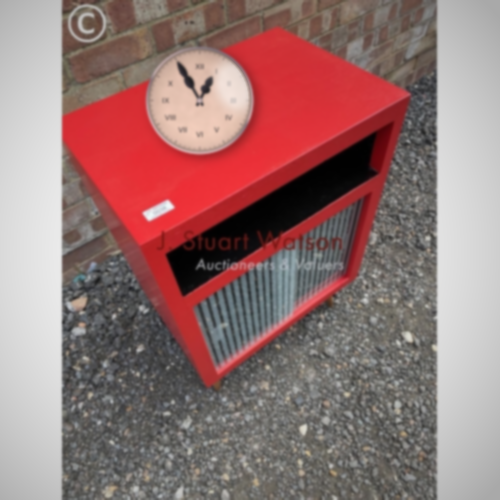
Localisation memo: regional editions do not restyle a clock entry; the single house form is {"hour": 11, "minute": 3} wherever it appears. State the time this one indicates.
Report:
{"hour": 12, "minute": 55}
